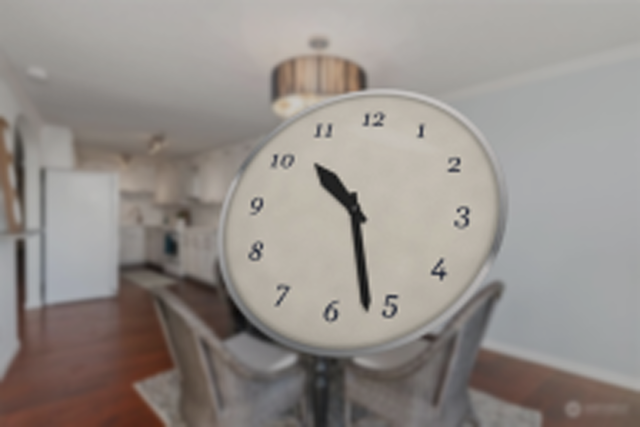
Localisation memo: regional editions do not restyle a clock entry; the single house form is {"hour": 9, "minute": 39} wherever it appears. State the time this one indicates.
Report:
{"hour": 10, "minute": 27}
